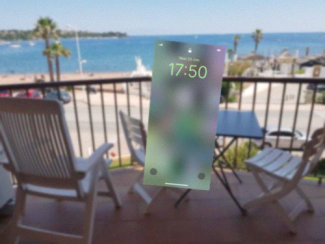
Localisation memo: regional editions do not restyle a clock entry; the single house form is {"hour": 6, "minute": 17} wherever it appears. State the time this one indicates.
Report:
{"hour": 17, "minute": 50}
